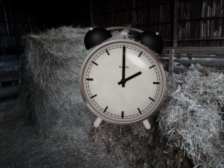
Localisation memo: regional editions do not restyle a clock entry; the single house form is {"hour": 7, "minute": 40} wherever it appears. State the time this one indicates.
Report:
{"hour": 2, "minute": 0}
